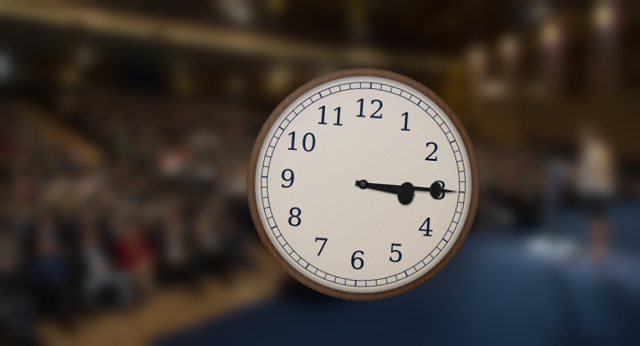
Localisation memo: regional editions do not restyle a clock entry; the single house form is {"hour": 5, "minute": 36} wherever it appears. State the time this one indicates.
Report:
{"hour": 3, "minute": 15}
